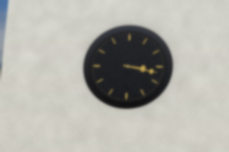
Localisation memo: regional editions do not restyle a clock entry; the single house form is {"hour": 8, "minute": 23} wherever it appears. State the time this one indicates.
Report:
{"hour": 3, "minute": 17}
